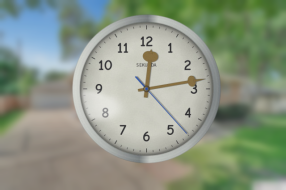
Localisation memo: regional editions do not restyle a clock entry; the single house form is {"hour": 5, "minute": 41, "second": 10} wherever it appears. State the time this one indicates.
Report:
{"hour": 12, "minute": 13, "second": 23}
